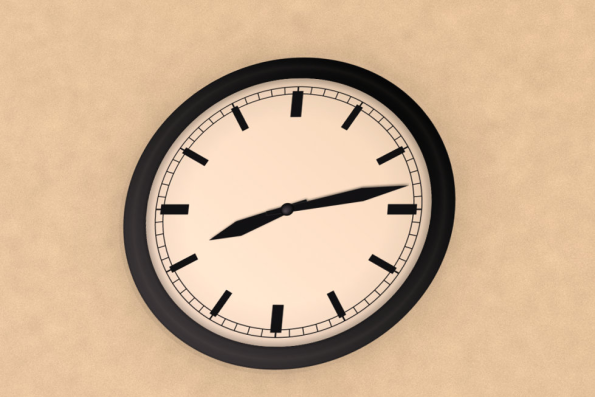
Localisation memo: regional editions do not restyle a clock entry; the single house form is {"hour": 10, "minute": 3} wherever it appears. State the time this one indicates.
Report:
{"hour": 8, "minute": 13}
